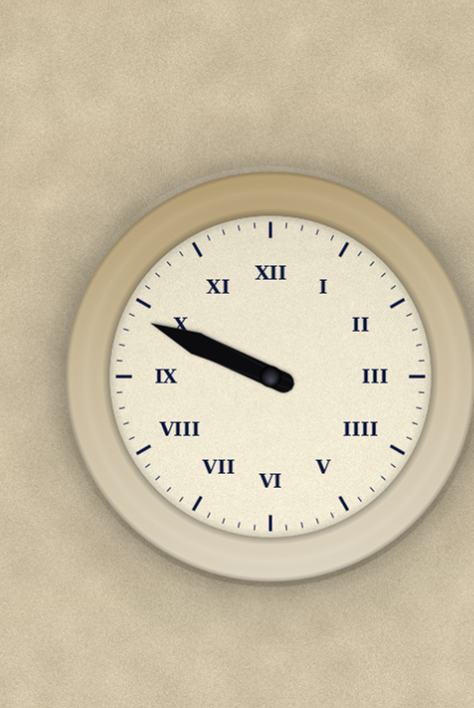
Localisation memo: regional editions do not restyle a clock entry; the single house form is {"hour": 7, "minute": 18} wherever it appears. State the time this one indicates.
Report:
{"hour": 9, "minute": 49}
